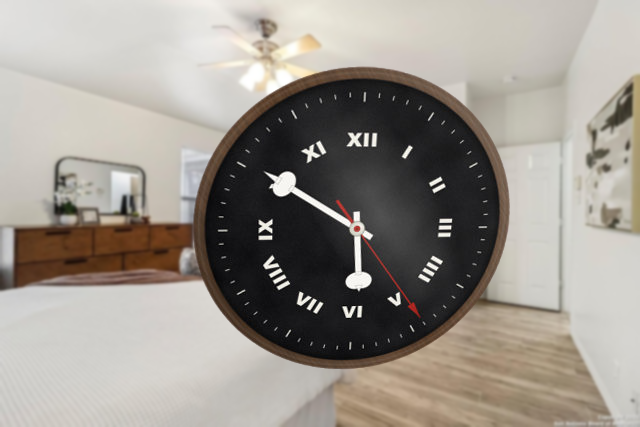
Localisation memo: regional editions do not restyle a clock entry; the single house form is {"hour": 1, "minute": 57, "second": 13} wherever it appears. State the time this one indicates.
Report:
{"hour": 5, "minute": 50, "second": 24}
